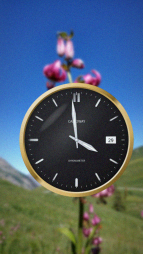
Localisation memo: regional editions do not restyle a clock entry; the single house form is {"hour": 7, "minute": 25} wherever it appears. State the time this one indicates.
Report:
{"hour": 3, "minute": 59}
